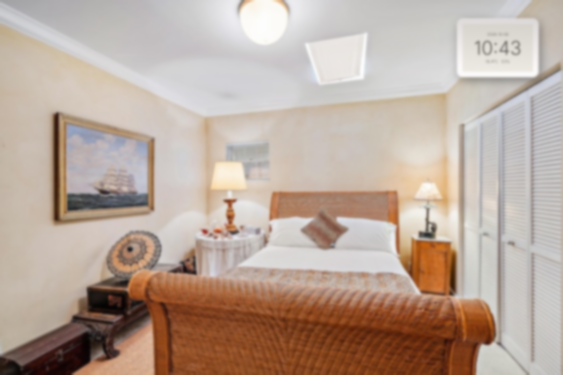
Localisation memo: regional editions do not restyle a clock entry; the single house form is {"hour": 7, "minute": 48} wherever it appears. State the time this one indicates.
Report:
{"hour": 10, "minute": 43}
